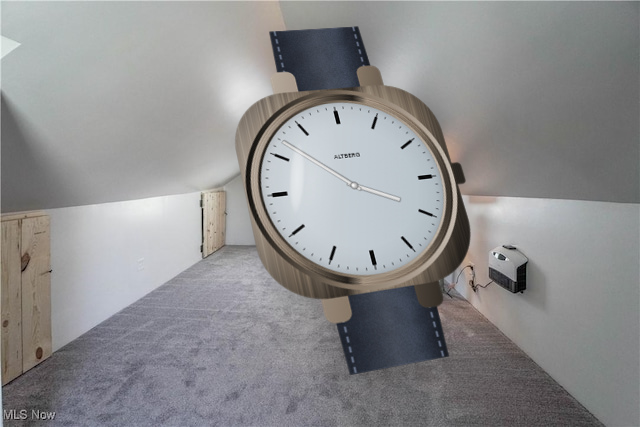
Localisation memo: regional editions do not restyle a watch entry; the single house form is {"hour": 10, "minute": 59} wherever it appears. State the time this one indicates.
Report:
{"hour": 3, "minute": 52}
